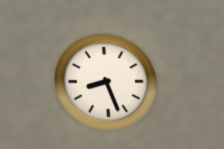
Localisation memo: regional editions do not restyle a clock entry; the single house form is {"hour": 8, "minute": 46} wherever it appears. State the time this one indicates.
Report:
{"hour": 8, "minute": 27}
